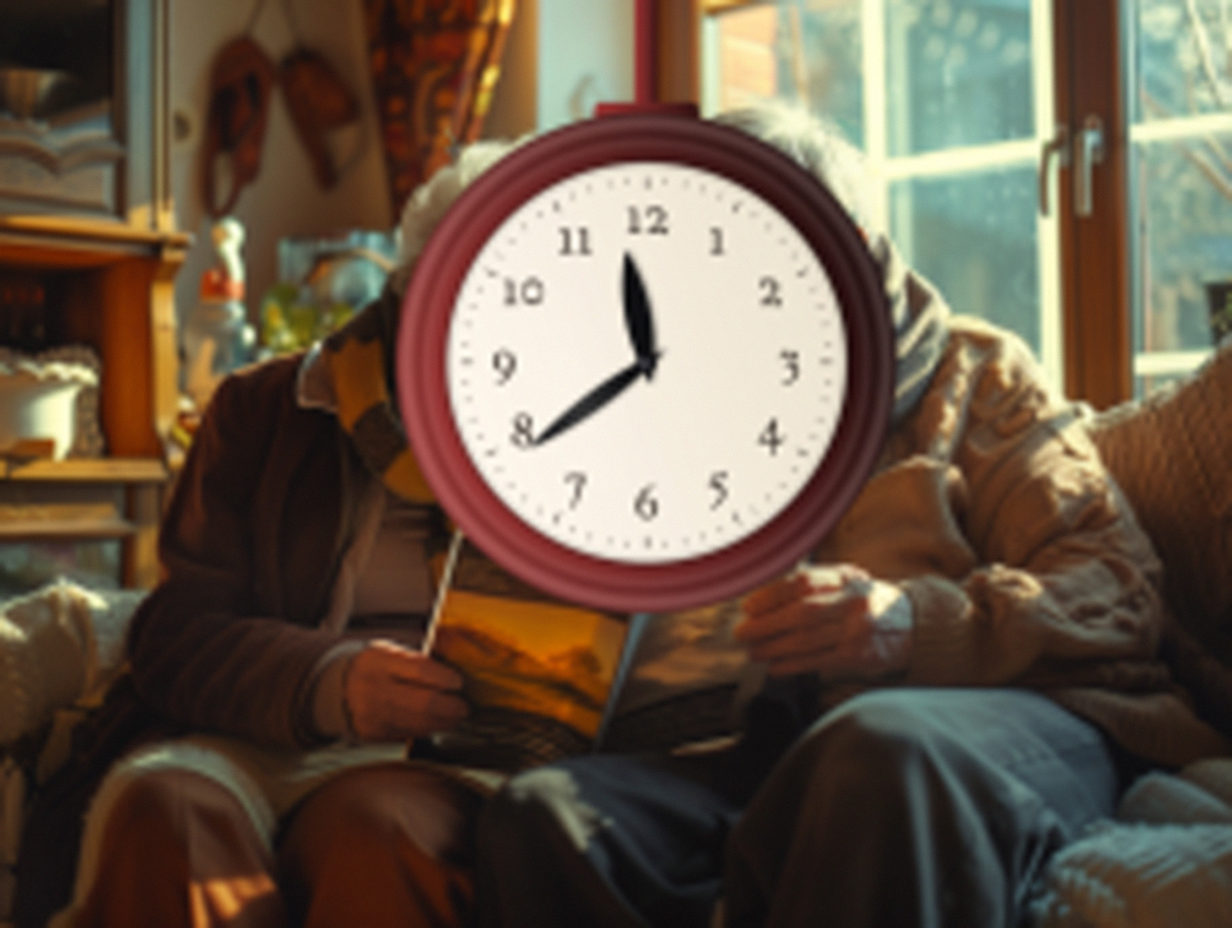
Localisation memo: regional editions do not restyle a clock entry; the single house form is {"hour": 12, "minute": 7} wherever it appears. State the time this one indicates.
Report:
{"hour": 11, "minute": 39}
